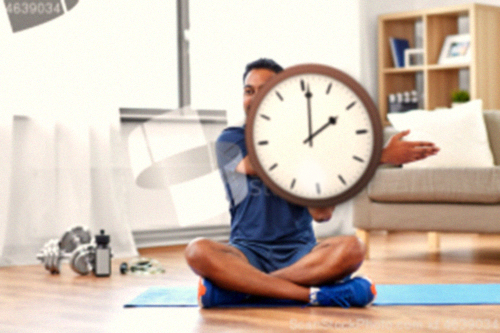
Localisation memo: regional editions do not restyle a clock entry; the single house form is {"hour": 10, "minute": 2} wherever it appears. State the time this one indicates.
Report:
{"hour": 2, "minute": 1}
